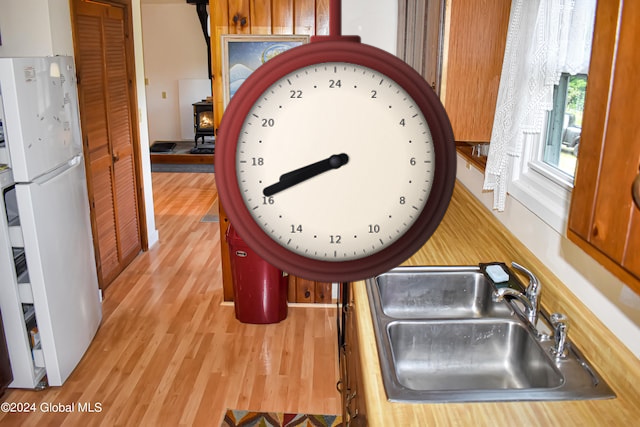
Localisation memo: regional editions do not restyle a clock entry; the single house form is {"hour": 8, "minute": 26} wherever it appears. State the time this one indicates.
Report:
{"hour": 16, "minute": 41}
